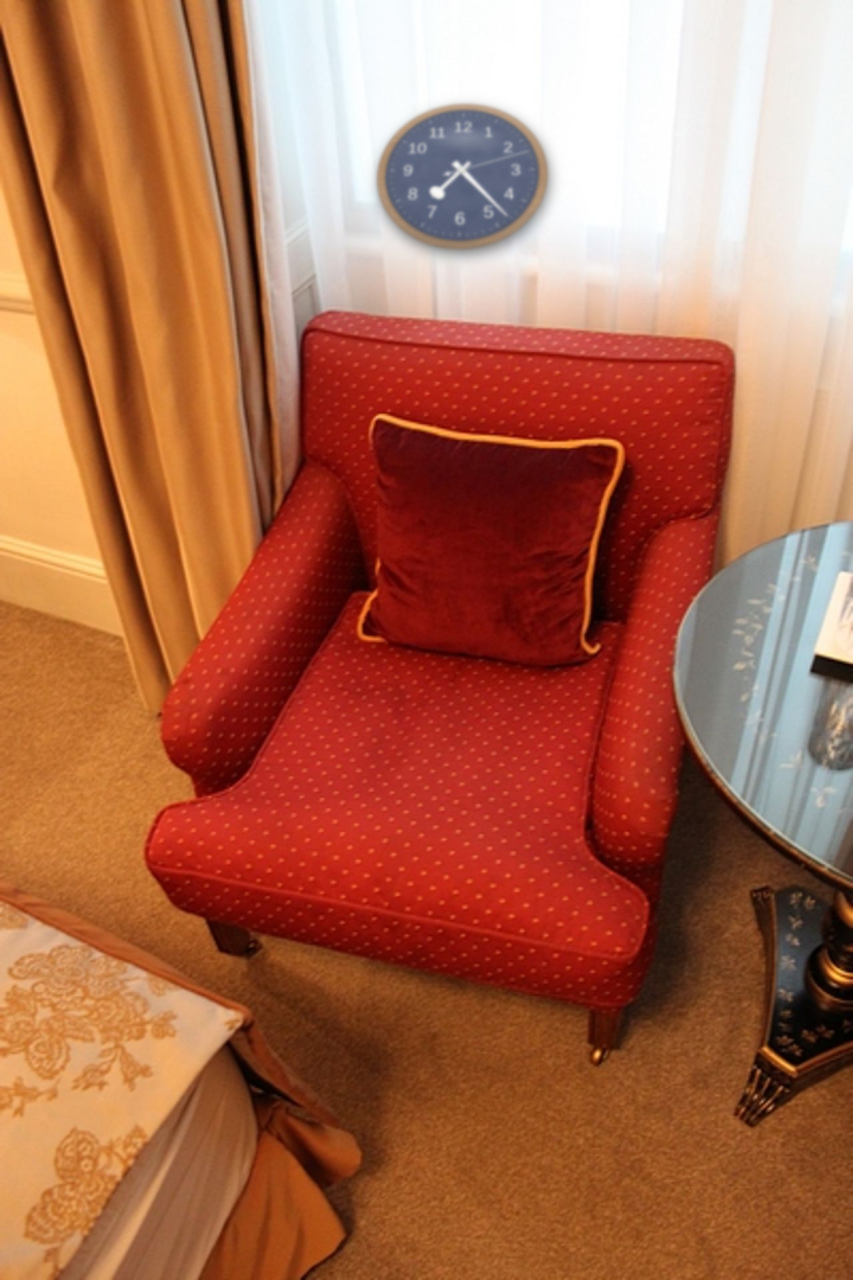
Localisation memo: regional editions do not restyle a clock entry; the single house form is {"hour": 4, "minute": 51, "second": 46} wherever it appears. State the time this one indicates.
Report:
{"hour": 7, "minute": 23, "second": 12}
